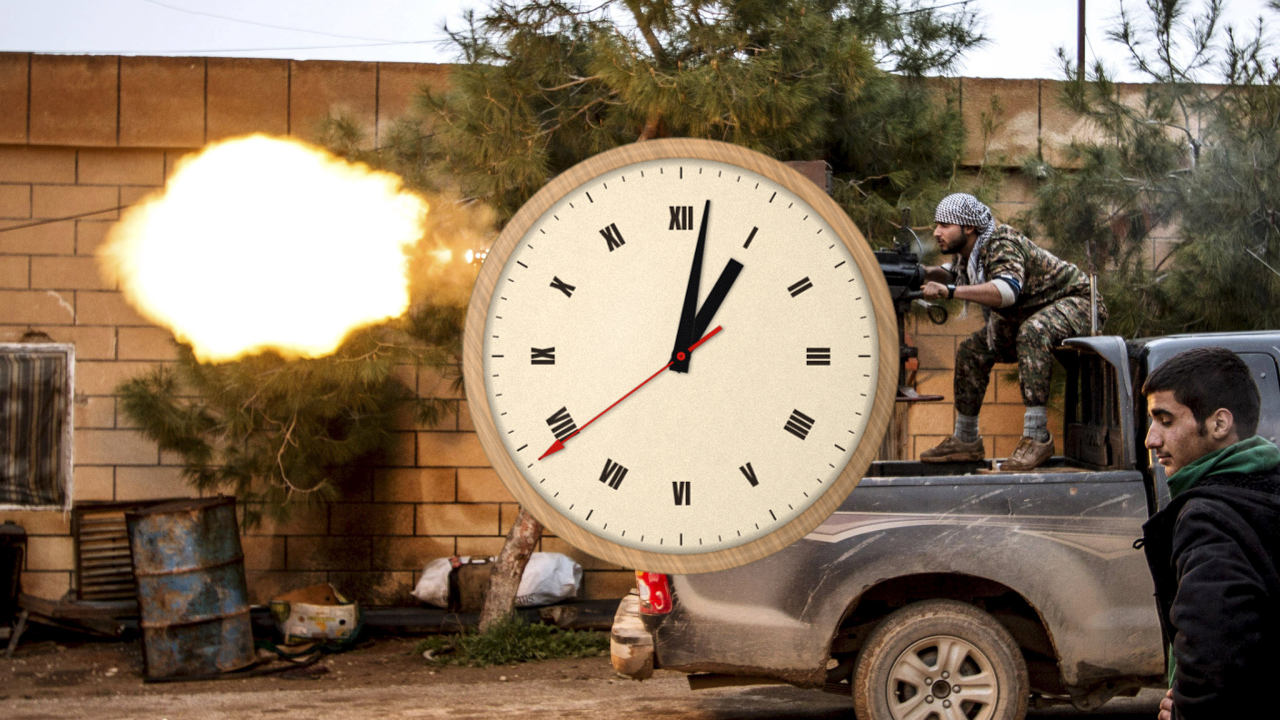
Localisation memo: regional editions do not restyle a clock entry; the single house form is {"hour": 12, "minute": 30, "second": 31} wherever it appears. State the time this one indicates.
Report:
{"hour": 1, "minute": 1, "second": 39}
